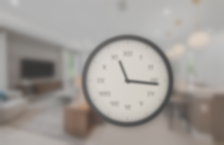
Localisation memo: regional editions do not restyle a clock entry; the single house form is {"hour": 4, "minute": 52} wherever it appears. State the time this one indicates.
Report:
{"hour": 11, "minute": 16}
